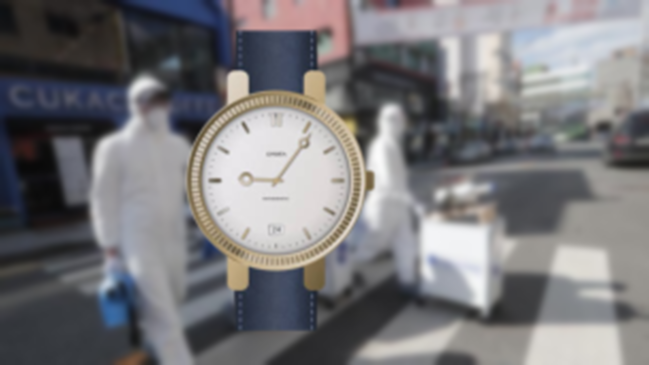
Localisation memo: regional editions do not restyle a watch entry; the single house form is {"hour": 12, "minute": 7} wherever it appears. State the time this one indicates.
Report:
{"hour": 9, "minute": 6}
